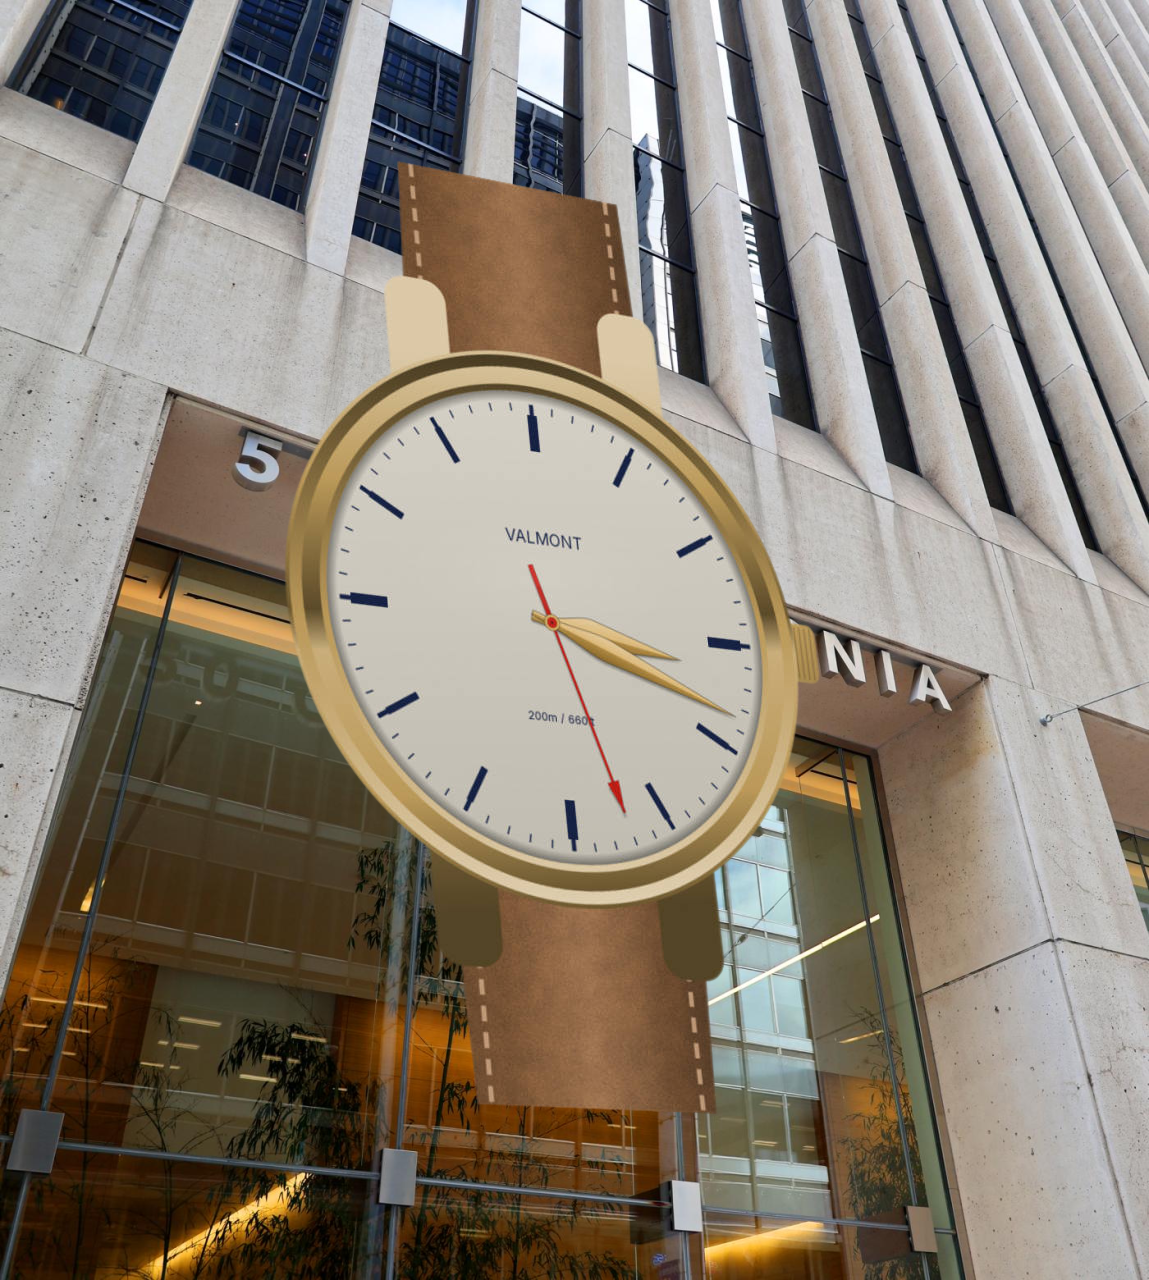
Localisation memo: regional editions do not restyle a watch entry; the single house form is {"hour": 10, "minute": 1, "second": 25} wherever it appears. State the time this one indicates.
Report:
{"hour": 3, "minute": 18, "second": 27}
